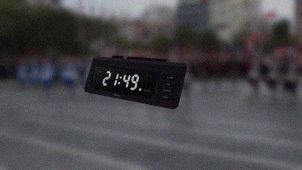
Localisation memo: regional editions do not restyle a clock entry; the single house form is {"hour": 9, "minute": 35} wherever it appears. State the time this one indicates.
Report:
{"hour": 21, "minute": 49}
